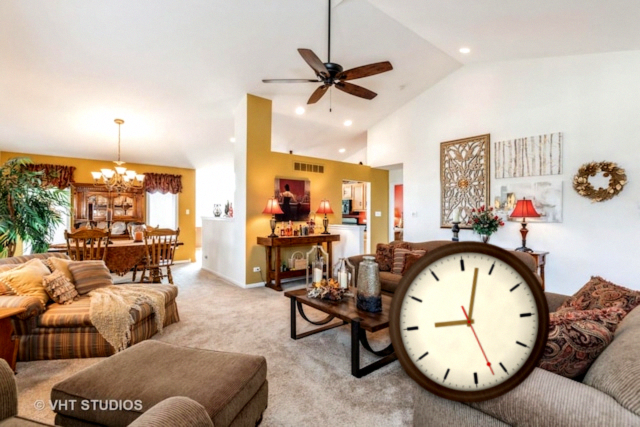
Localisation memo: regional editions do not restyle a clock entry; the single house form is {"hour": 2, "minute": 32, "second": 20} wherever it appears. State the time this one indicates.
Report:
{"hour": 9, "minute": 2, "second": 27}
